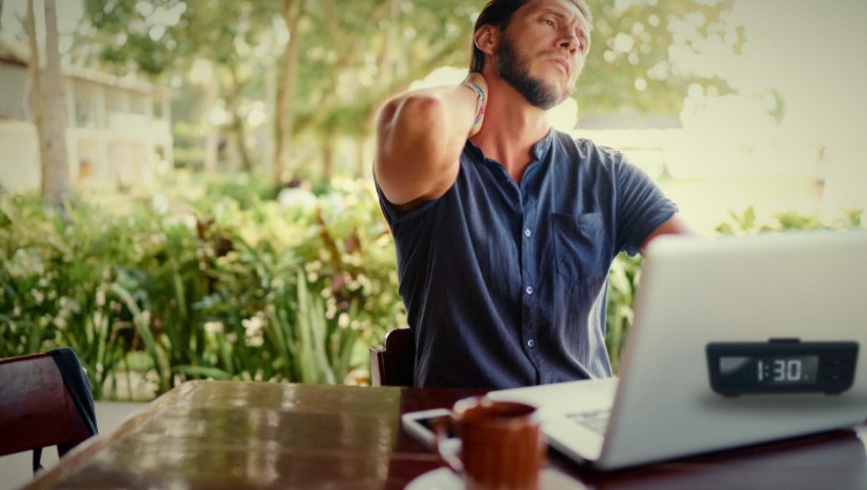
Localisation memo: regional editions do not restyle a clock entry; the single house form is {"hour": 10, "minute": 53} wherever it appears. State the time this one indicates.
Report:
{"hour": 1, "minute": 30}
